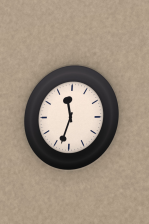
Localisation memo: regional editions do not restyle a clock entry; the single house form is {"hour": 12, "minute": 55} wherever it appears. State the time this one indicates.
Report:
{"hour": 11, "minute": 33}
